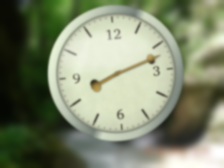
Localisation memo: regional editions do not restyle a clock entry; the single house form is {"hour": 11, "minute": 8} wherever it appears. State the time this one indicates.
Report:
{"hour": 8, "minute": 12}
